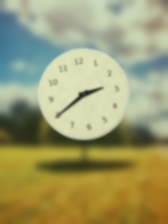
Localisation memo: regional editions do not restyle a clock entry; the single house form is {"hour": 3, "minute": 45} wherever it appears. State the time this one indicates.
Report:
{"hour": 2, "minute": 40}
